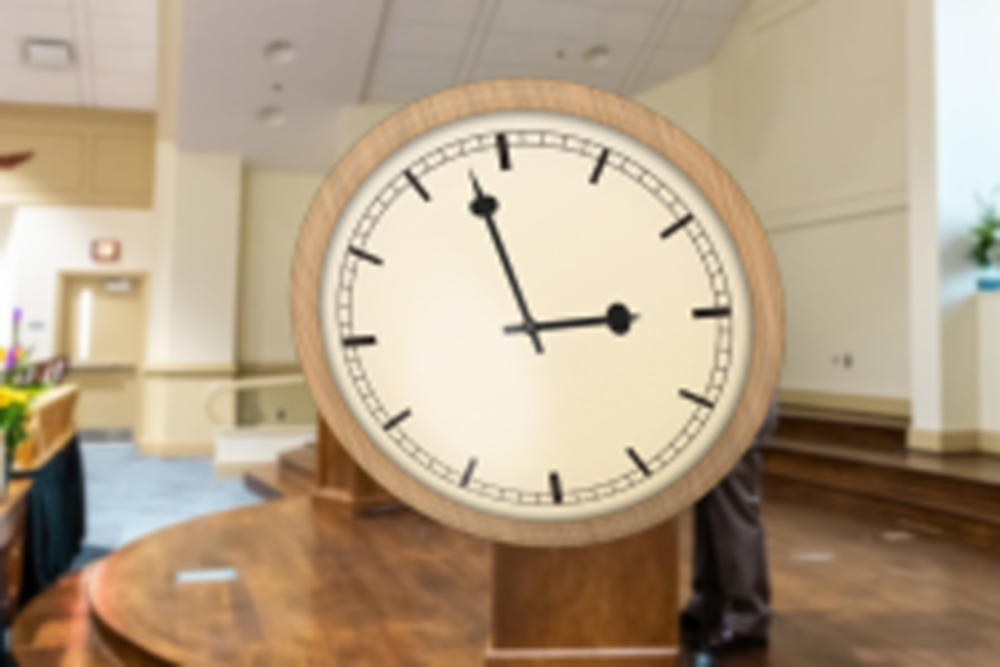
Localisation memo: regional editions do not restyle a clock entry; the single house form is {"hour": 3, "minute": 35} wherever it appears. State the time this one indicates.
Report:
{"hour": 2, "minute": 58}
